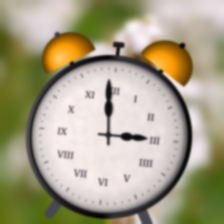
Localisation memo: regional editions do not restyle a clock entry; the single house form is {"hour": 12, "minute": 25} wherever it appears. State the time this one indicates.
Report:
{"hour": 2, "minute": 59}
